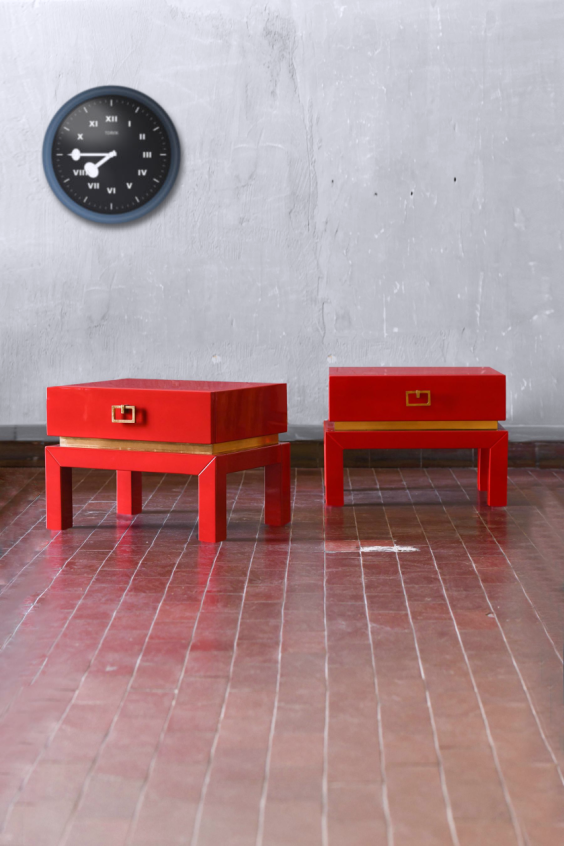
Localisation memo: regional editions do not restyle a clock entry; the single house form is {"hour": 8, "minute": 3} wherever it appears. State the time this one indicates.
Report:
{"hour": 7, "minute": 45}
